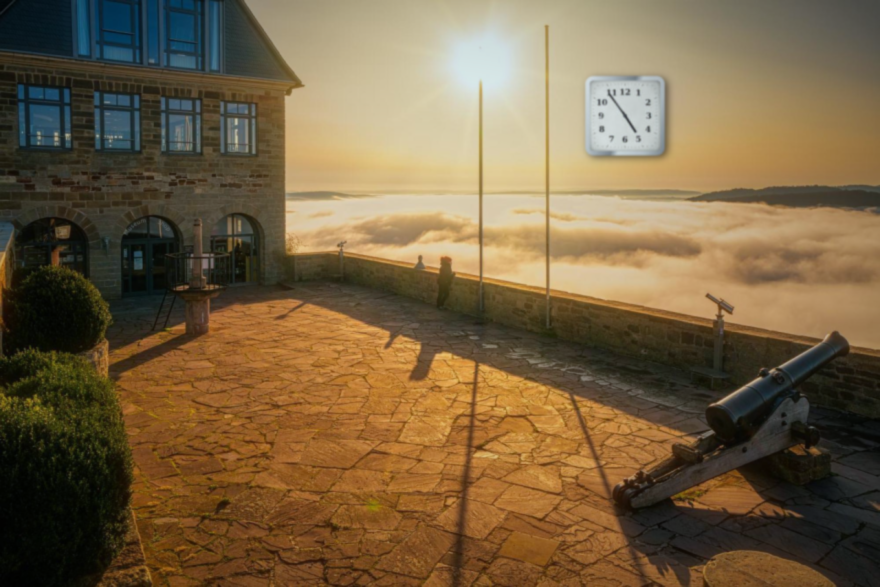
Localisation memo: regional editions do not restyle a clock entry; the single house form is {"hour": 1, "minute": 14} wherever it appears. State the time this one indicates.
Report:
{"hour": 4, "minute": 54}
